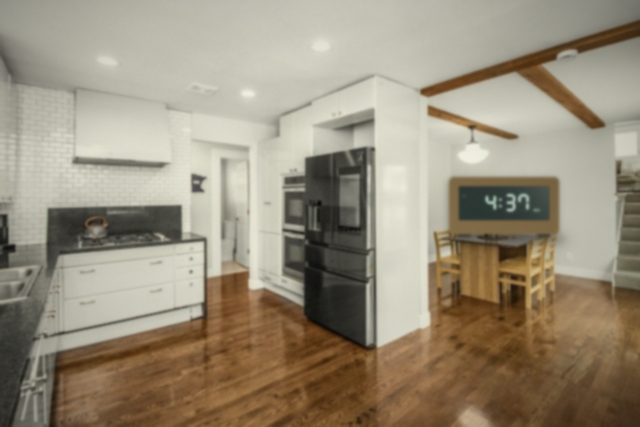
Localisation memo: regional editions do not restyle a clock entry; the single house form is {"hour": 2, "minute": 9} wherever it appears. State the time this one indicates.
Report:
{"hour": 4, "minute": 37}
